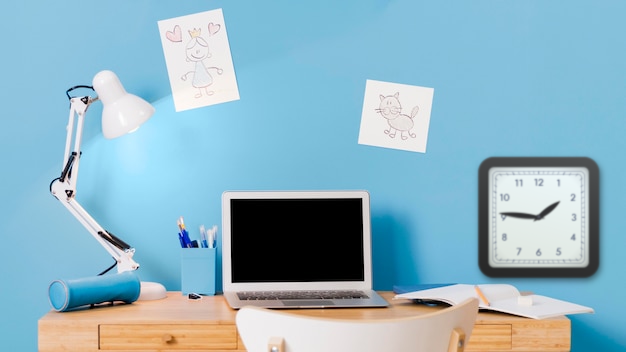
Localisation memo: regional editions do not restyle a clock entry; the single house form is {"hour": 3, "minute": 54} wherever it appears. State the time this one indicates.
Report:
{"hour": 1, "minute": 46}
